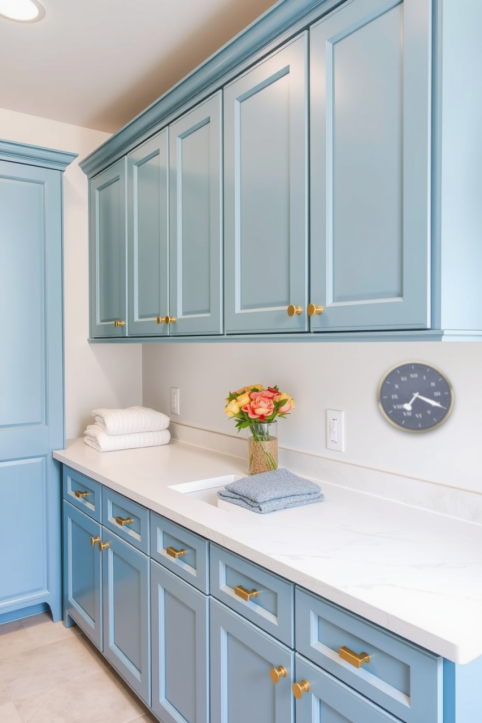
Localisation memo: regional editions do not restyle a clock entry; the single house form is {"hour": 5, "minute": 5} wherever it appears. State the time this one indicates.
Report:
{"hour": 7, "minute": 20}
